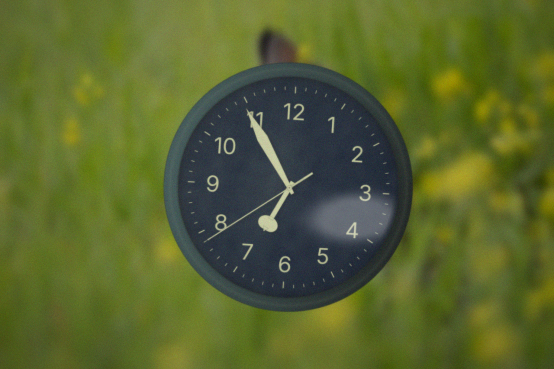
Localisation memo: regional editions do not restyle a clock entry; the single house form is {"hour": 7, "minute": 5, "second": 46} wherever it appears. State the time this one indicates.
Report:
{"hour": 6, "minute": 54, "second": 39}
